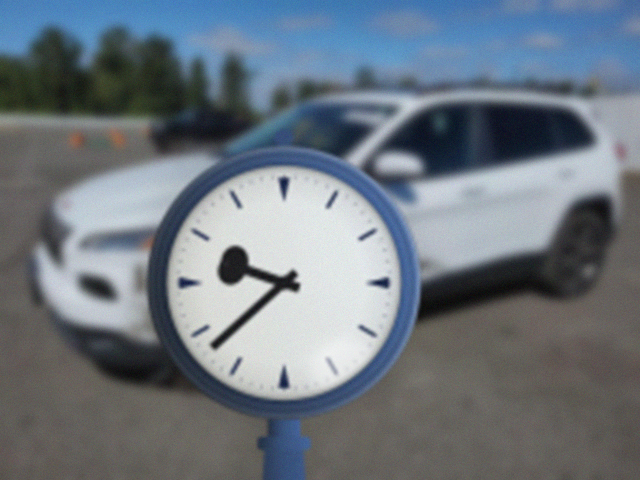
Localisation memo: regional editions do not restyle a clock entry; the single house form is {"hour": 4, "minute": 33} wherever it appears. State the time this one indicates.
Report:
{"hour": 9, "minute": 38}
